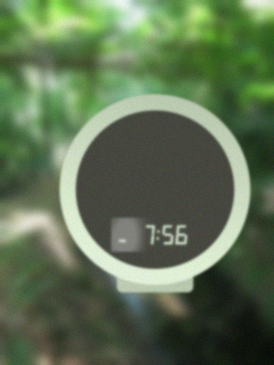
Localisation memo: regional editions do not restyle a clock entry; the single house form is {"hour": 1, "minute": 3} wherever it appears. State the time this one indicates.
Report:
{"hour": 7, "minute": 56}
